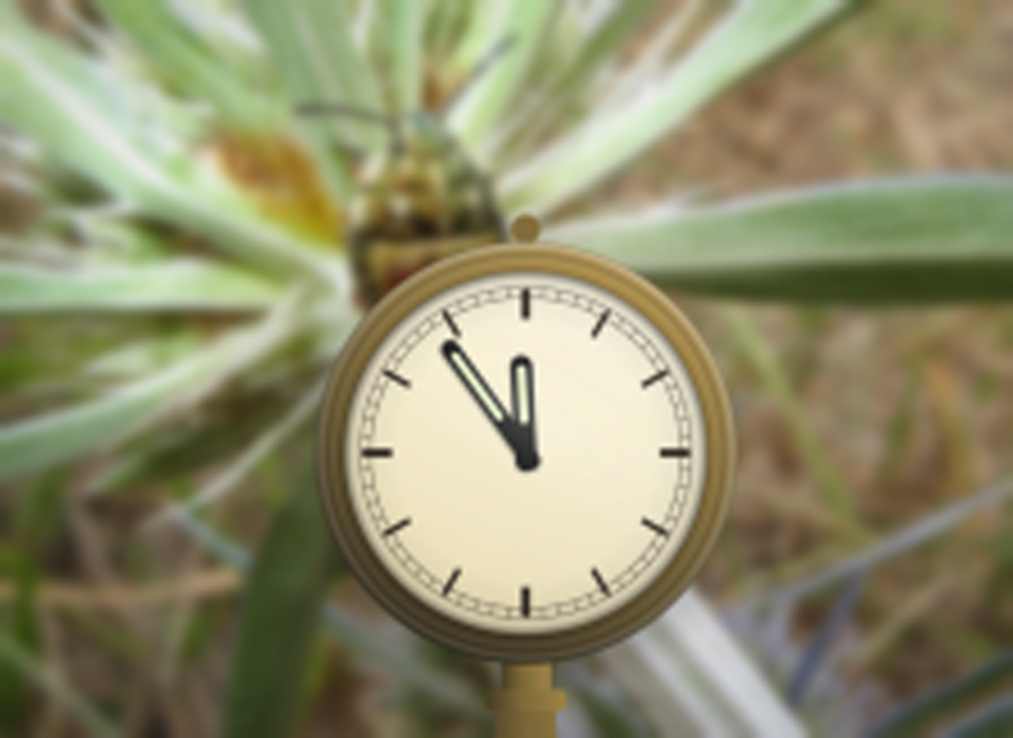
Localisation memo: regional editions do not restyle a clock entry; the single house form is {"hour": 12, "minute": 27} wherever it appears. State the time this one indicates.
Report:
{"hour": 11, "minute": 54}
